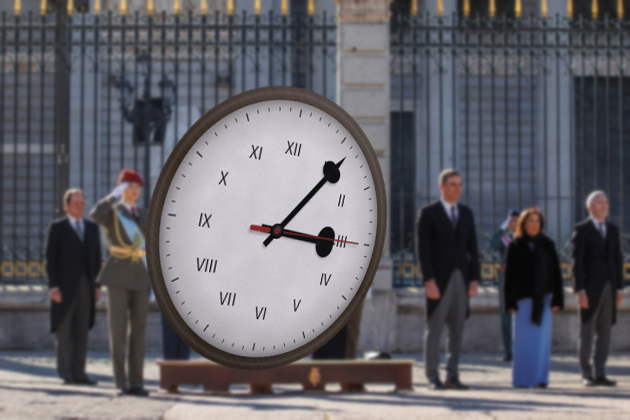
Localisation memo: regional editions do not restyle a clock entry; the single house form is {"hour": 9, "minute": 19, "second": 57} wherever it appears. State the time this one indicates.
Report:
{"hour": 3, "minute": 6, "second": 15}
